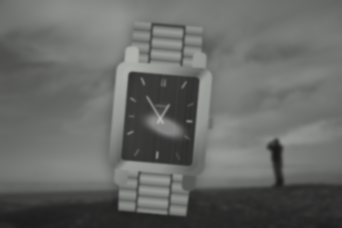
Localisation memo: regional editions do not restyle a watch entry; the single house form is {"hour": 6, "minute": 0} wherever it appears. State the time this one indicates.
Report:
{"hour": 12, "minute": 54}
